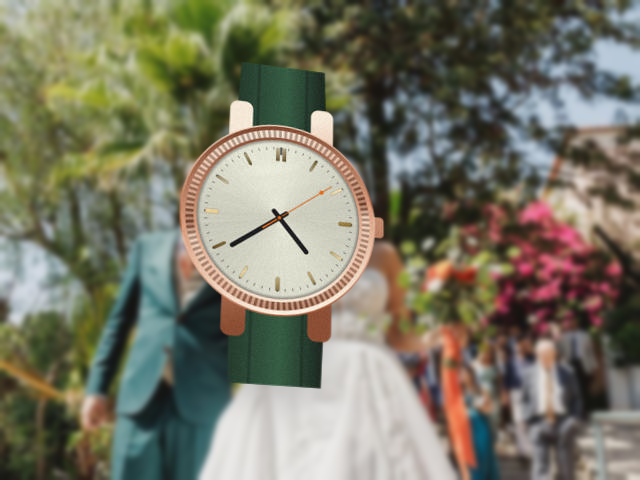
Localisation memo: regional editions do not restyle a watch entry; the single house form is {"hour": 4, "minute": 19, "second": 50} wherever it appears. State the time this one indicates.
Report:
{"hour": 4, "minute": 39, "second": 9}
